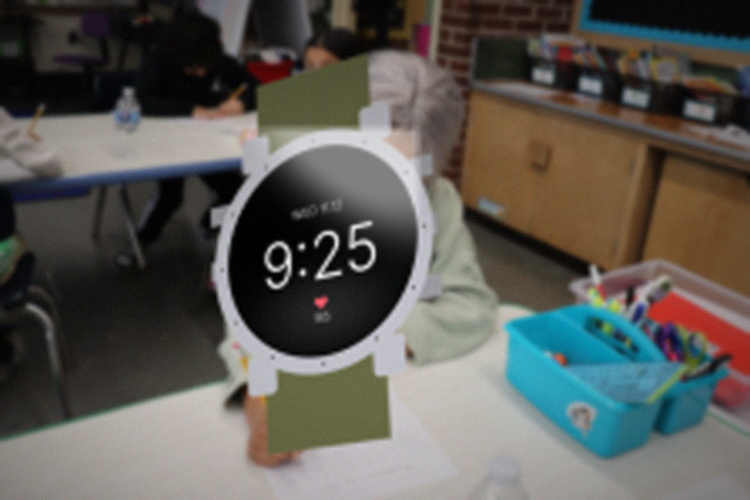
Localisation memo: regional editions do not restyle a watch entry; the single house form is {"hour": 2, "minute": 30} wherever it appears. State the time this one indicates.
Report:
{"hour": 9, "minute": 25}
